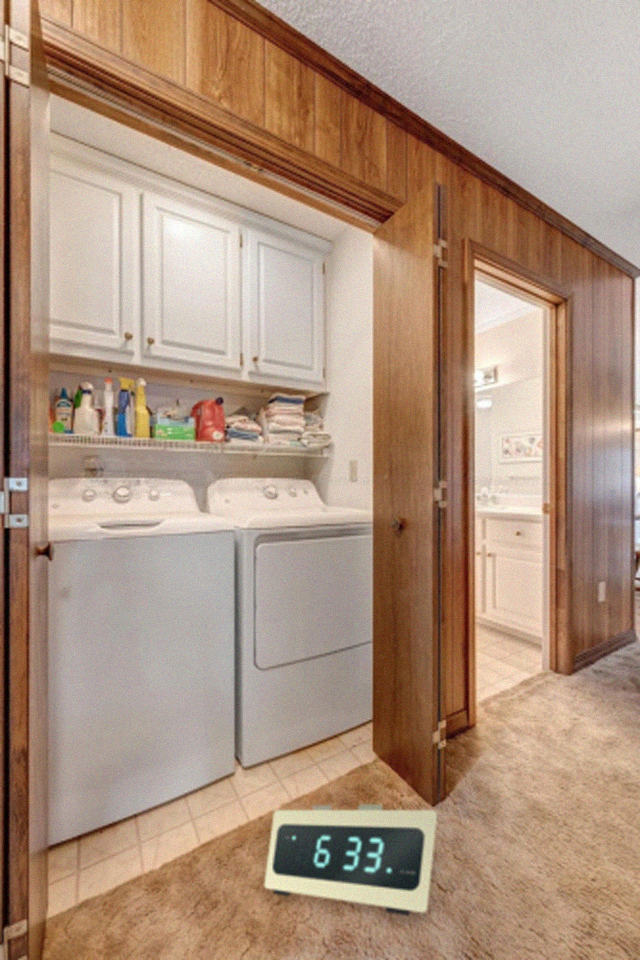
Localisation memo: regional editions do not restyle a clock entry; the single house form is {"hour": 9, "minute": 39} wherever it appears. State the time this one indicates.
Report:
{"hour": 6, "minute": 33}
